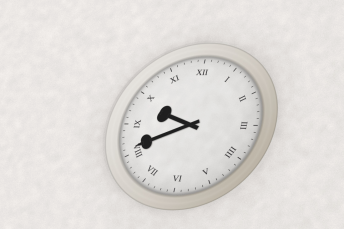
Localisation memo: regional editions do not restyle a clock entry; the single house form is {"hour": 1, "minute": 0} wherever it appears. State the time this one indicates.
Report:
{"hour": 9, "minute": 41}
